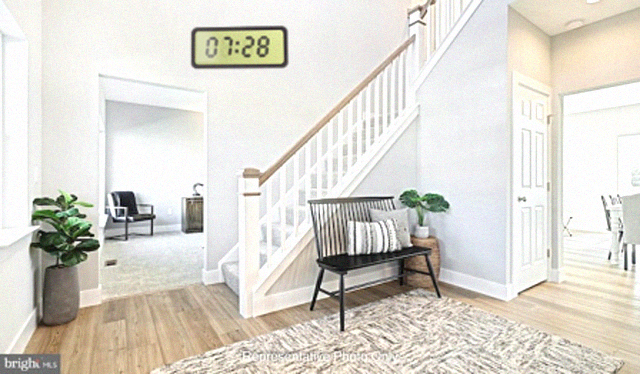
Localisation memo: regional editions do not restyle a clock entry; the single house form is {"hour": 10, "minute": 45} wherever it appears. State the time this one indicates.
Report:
{"hour": 7, "minute": 28}
